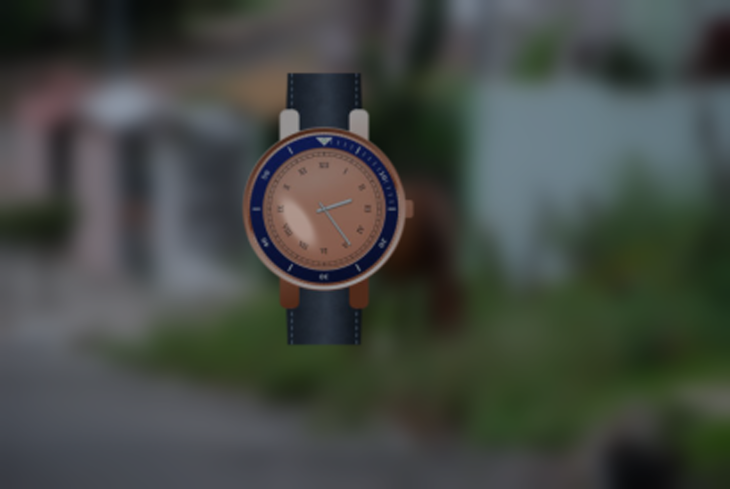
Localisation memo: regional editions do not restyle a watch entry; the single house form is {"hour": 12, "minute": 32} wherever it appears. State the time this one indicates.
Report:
{"hour": 2, "minute": 24}
